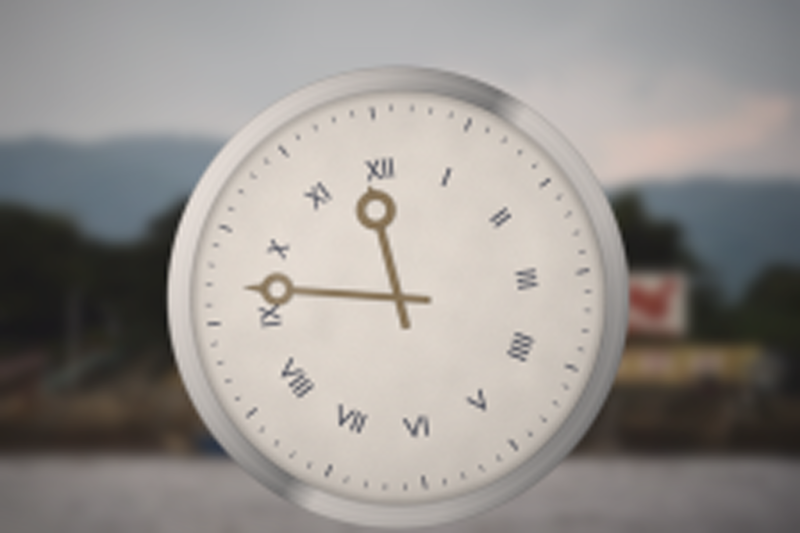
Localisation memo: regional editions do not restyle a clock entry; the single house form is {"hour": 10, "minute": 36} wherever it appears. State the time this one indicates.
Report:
{"hour": 11, "minute": 47}
